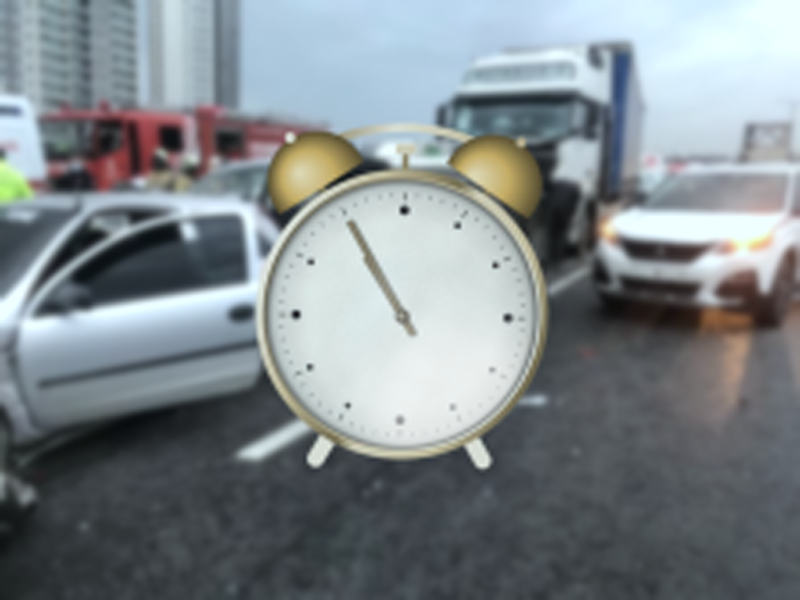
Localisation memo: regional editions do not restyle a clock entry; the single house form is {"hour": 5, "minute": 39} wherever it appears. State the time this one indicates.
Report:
{"hour": 10, "minute": 55}
